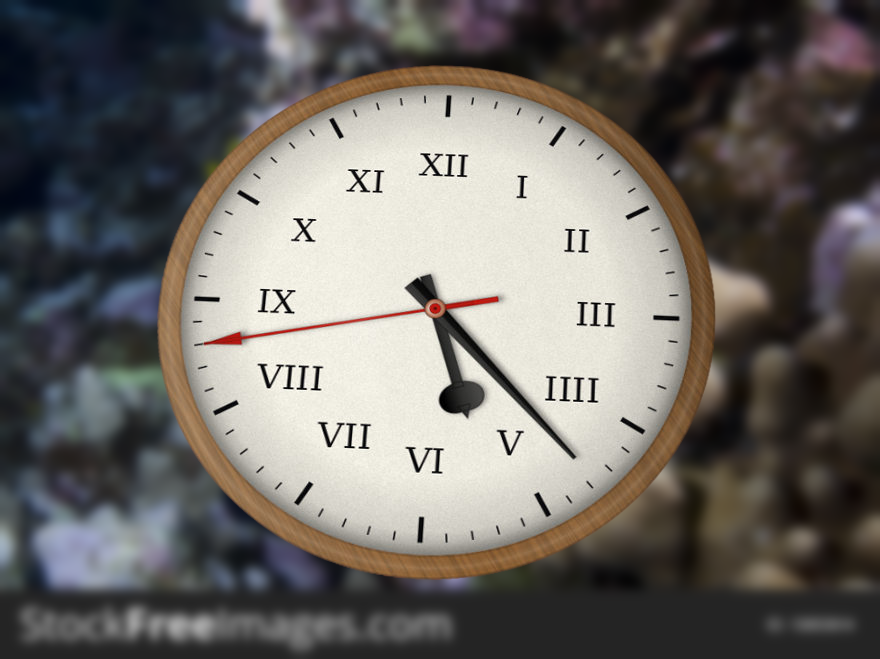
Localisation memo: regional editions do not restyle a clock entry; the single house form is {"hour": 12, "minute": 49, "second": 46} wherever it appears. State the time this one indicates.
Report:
{"hour": 5, "minute": 22, "second": 43}
